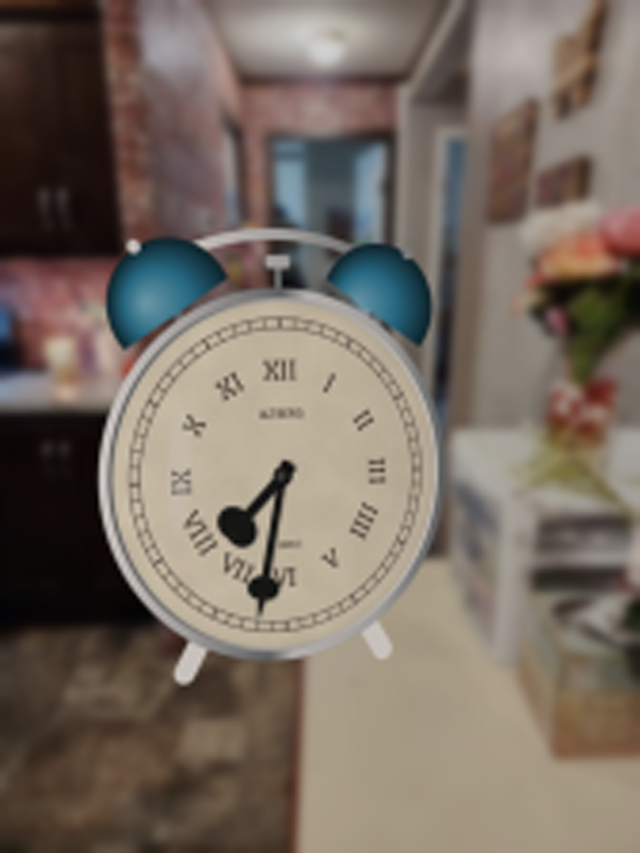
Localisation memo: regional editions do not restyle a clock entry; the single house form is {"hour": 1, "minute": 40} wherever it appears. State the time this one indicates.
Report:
{"hour": 7, "minute": 32}
